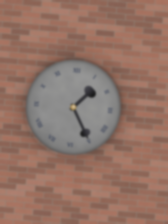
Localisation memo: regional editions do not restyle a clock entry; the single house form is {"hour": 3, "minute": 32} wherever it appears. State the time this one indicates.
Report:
{"hour": 1, "minute": 25}
